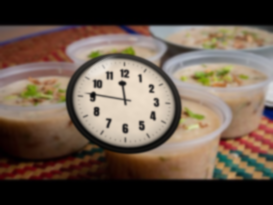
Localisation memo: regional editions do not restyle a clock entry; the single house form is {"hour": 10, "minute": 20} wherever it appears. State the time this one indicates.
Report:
{"hour": 11, "minute": 46}
